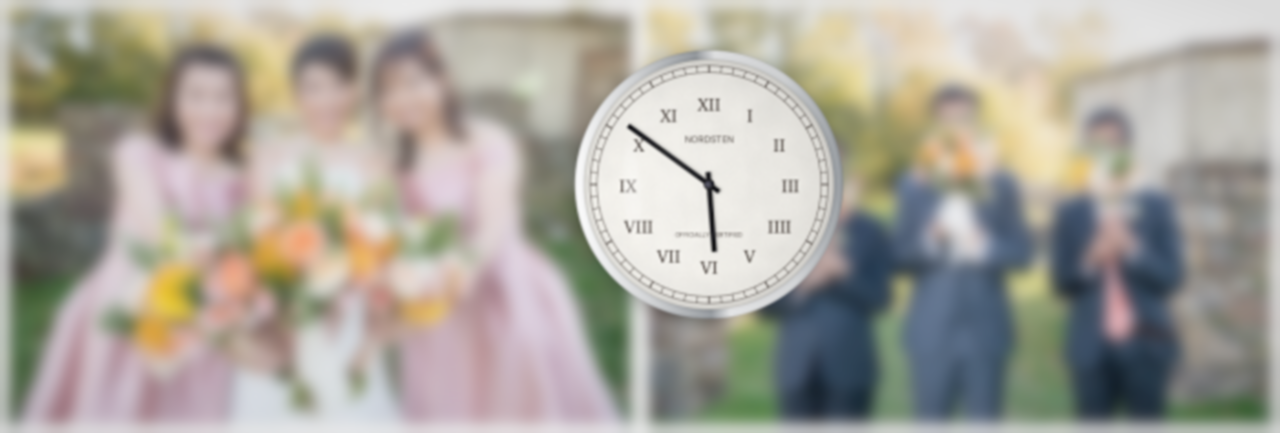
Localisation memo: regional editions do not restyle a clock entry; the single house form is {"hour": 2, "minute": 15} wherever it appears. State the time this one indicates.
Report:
{"hour": 5, "minute": 51}
